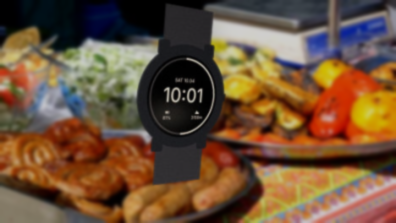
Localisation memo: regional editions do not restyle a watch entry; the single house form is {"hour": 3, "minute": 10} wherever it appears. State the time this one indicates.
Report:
{"hour": 10, "minute": 1}
